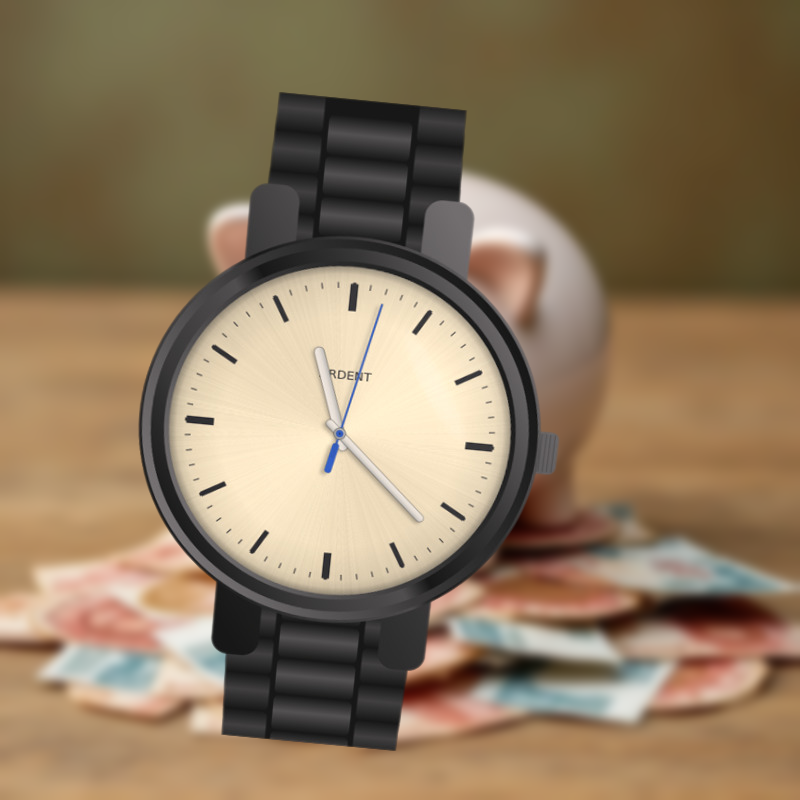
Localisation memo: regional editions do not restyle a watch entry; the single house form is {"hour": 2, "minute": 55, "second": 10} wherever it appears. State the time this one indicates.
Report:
{"hour": 11, "minute": 22, "second": 2}
